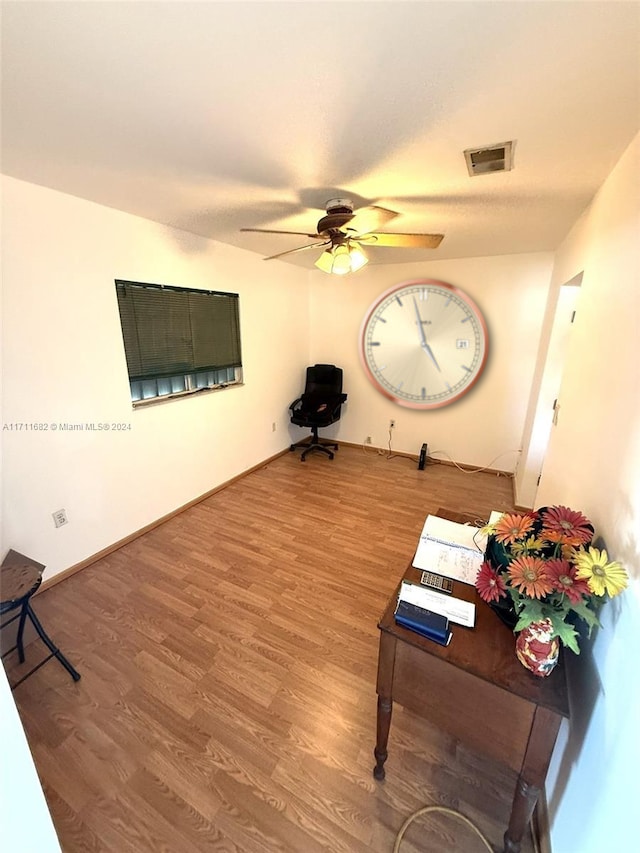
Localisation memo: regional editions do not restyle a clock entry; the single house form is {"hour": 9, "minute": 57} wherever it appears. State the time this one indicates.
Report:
{"hour": 4, "minute": 58}
